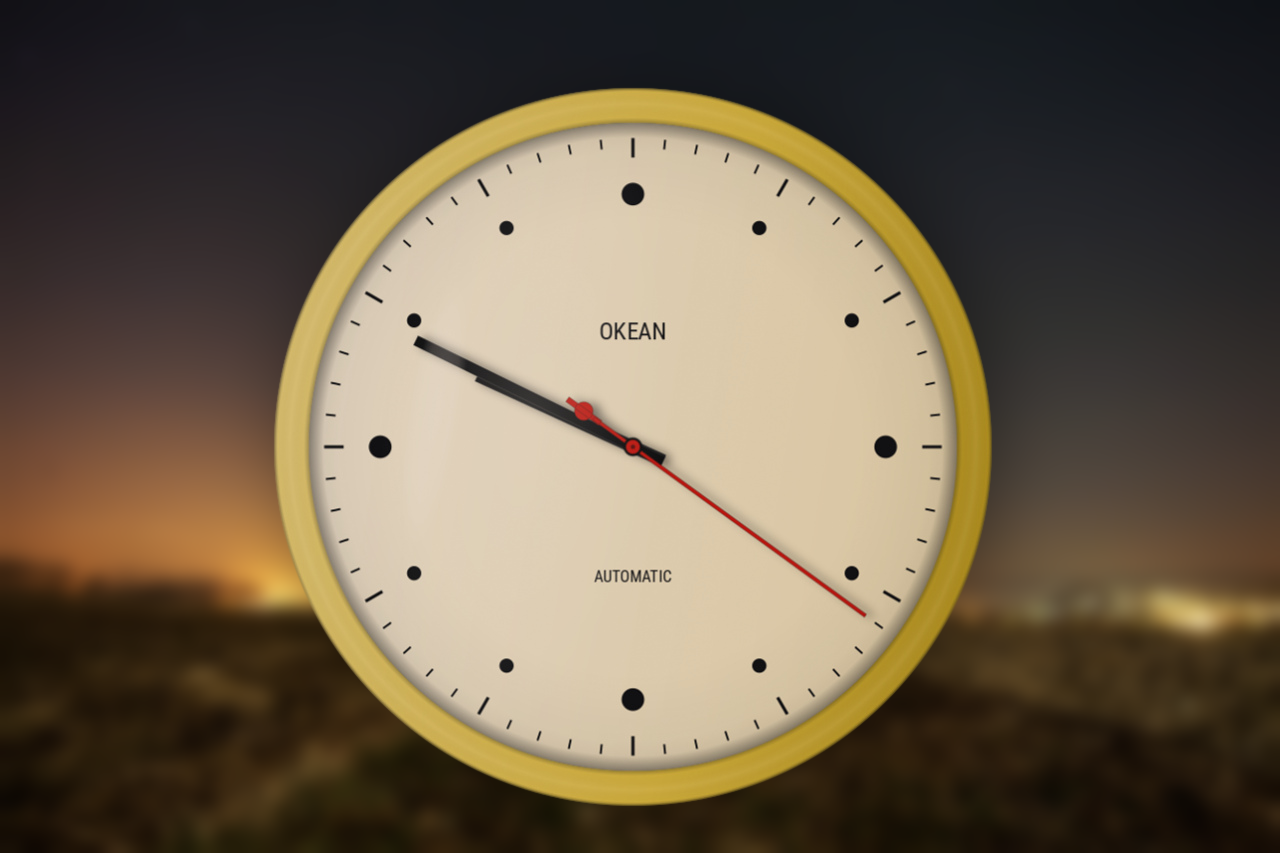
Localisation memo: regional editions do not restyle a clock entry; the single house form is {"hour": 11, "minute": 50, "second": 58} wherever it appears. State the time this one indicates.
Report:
{"hour": 9, "minute": 49, "second": 21}
